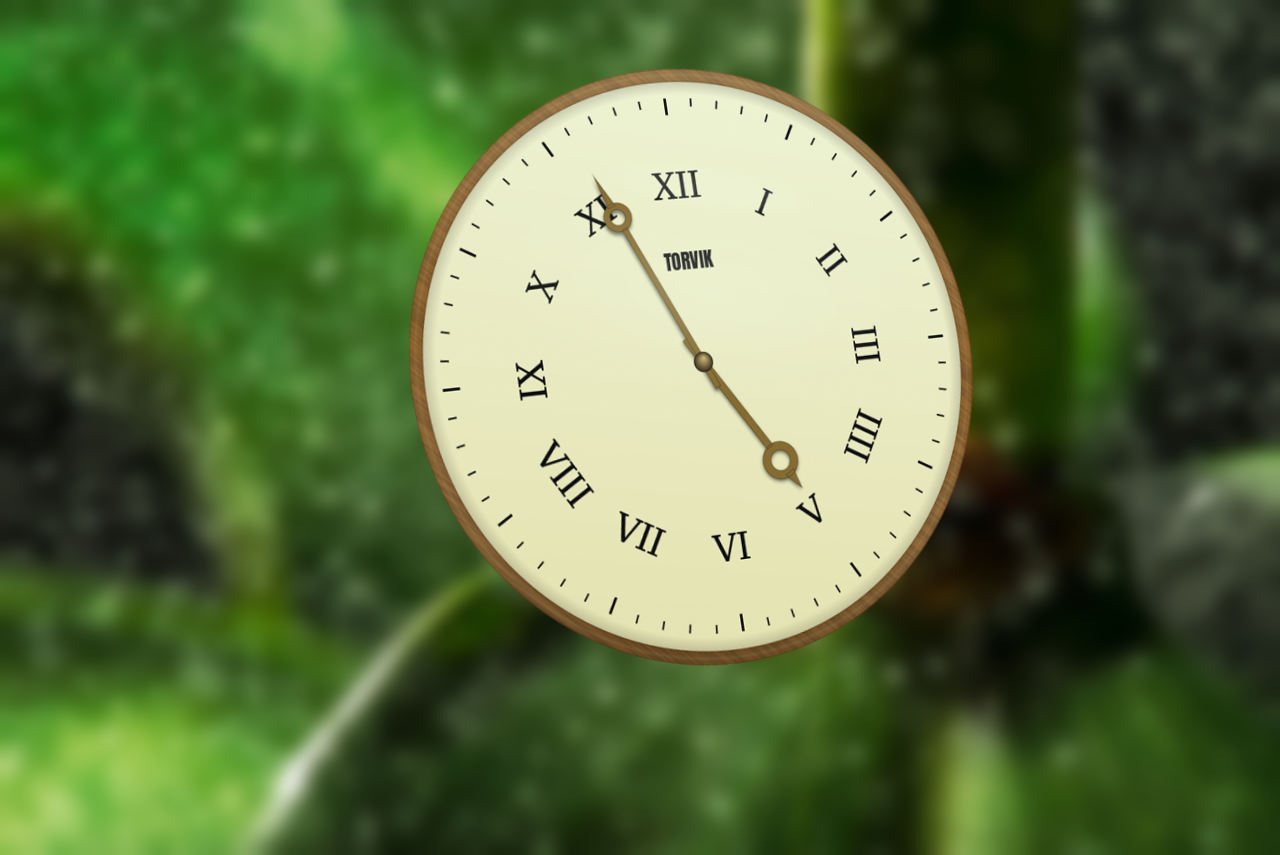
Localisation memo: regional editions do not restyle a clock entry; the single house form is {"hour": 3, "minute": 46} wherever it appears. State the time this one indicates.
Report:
{"hour": 4, "minute": 56}
